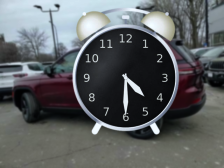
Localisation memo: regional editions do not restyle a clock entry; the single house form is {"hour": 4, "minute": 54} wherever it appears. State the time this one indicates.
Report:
{"hour": 4, "minute": 30}
